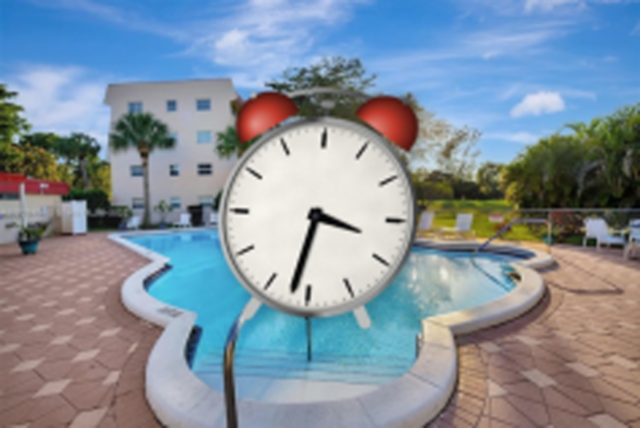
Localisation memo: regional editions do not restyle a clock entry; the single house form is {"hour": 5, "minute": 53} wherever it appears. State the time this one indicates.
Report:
{"hour": 3, "minute": 32}
